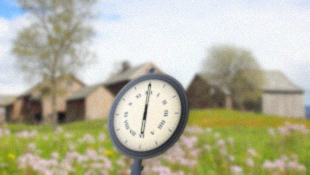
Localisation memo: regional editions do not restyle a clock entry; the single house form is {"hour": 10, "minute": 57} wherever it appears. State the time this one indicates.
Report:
{"hour": 6, "minute": 0}
